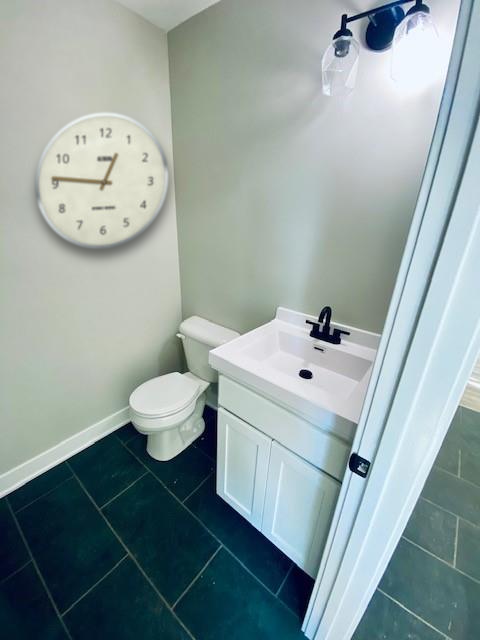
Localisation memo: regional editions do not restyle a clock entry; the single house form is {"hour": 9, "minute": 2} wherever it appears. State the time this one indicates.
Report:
{"hour": 12, "minute": 46}
